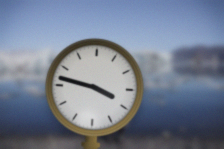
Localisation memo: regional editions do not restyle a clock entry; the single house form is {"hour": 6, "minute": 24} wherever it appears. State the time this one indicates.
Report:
{"hour": 3, "minute": 47}
